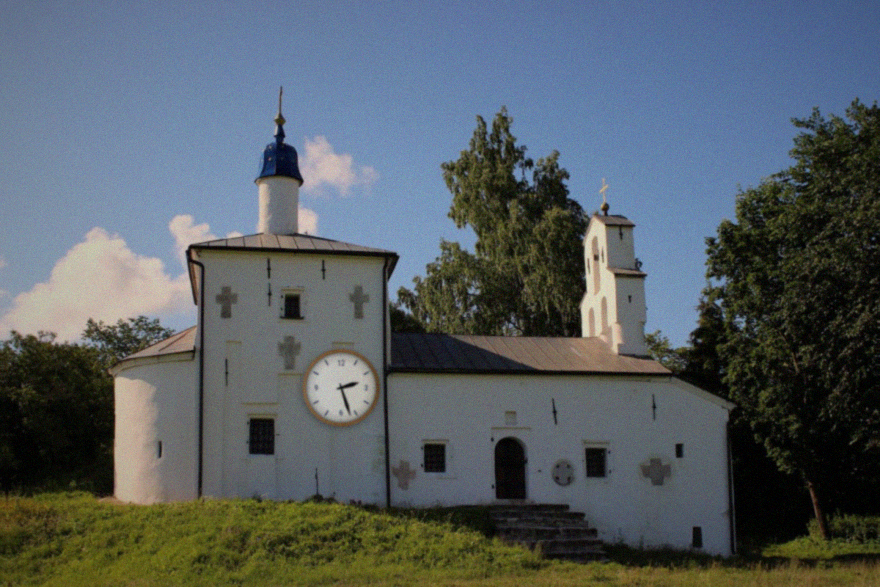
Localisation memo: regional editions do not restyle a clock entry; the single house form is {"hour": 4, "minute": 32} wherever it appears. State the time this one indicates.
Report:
{"hour": 2, "minute": 27}
